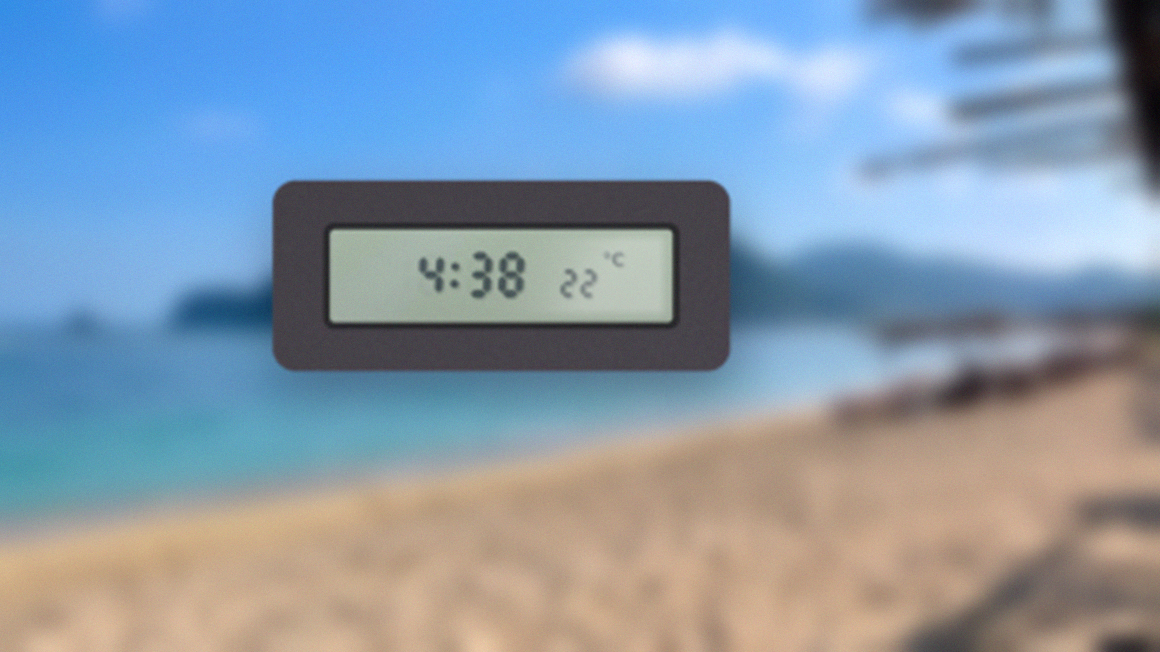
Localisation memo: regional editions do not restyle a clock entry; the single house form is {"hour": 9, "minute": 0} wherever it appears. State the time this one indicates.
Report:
{"hour": 4, "minute": 38}
